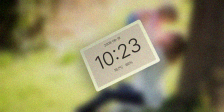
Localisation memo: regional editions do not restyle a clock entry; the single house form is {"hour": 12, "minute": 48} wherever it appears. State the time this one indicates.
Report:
{"hour": 10, "minute": 23}
